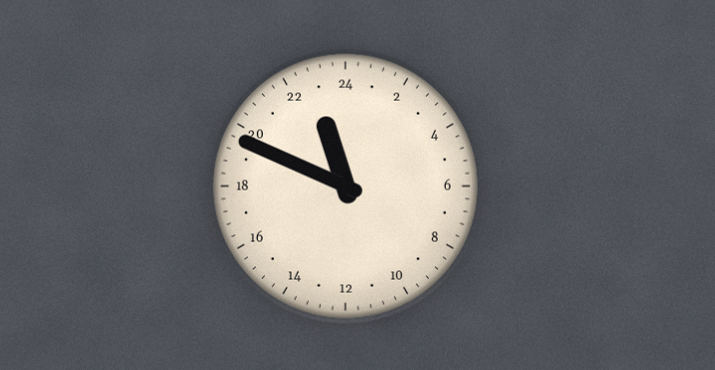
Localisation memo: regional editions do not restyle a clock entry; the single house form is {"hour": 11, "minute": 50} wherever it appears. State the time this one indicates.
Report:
{"hour": 22, "minute": 49}
